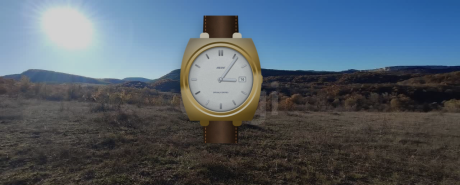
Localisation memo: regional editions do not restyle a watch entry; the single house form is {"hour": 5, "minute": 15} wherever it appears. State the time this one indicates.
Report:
{"hour": 3, "minute": 6}
